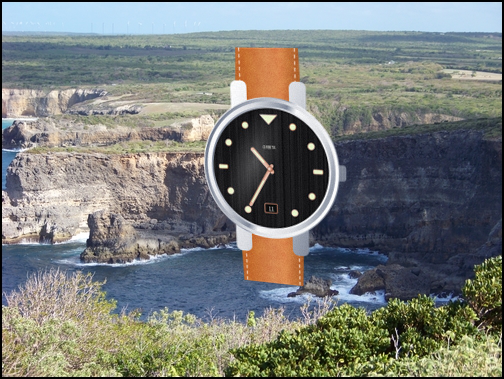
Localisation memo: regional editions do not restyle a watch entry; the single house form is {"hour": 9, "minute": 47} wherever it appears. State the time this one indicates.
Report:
{"hour": 10, "minute": 35}
